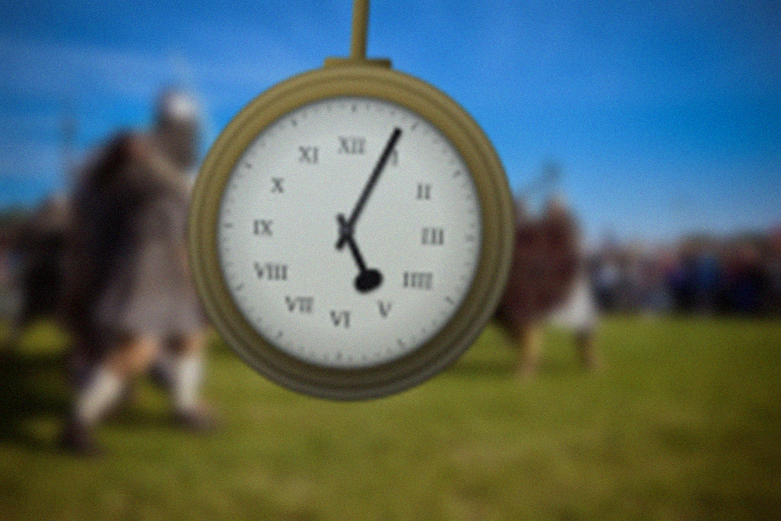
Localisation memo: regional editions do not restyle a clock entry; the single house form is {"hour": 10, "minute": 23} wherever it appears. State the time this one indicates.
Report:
{"hour": 5, "minute": 4}
